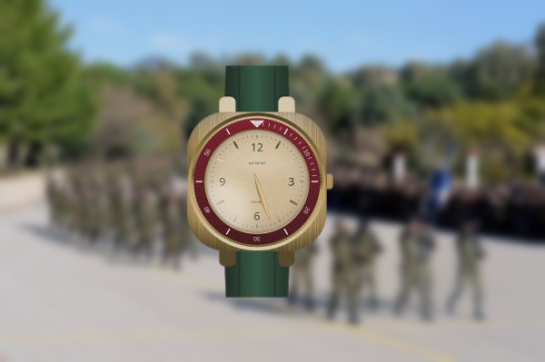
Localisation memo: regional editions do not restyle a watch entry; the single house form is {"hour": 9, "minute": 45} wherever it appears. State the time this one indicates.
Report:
{"hour": 5, "minute": 27}
